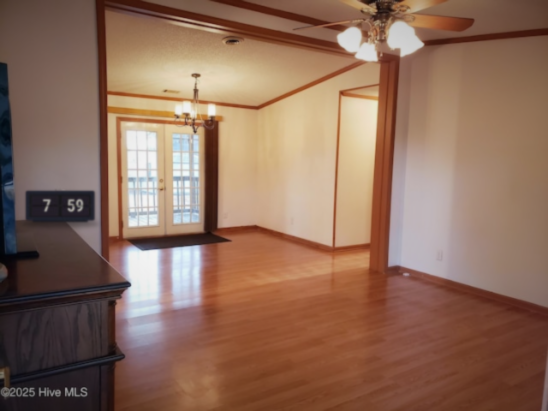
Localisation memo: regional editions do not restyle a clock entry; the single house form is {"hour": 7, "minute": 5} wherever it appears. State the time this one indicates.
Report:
{"hour": 7, "minute": 59}
